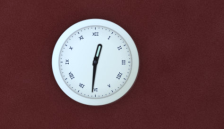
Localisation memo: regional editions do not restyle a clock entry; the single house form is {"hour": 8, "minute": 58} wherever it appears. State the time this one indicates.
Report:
{"hour": 12, "minute": 31}
